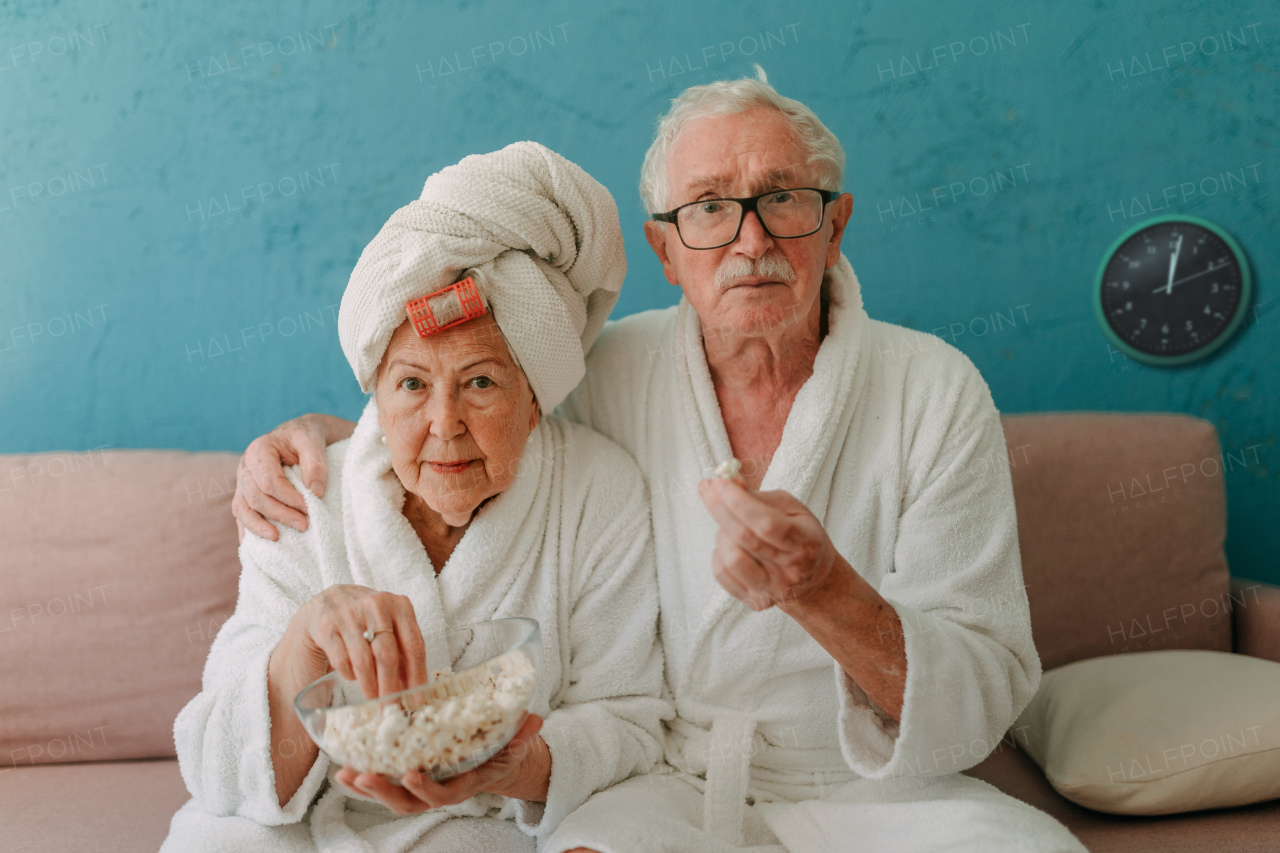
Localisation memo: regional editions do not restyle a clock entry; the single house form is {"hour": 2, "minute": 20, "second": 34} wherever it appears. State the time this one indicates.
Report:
{"hour": 12, "minute": 1, "second": 11}
